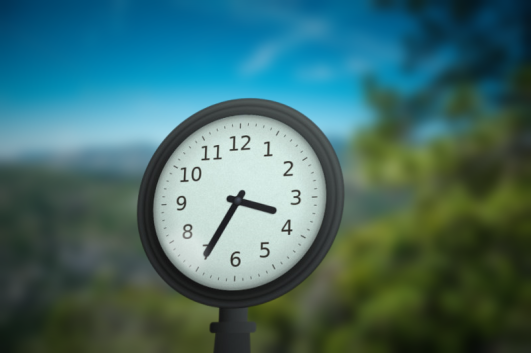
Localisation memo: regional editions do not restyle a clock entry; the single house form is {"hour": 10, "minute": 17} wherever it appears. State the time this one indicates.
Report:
{"hour": 3, "minute": 35}
